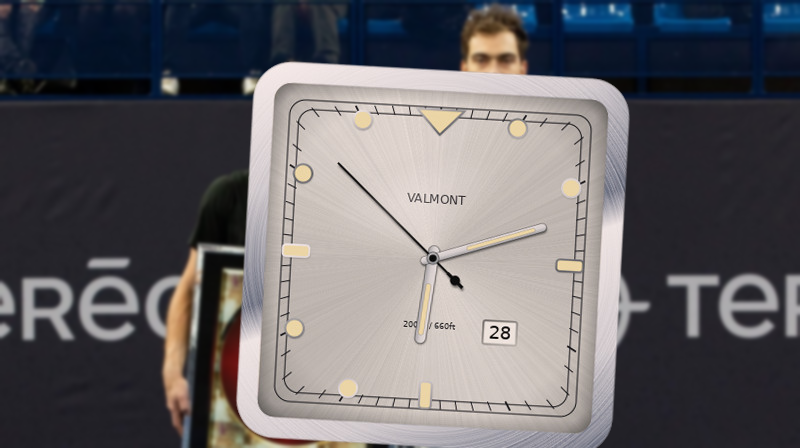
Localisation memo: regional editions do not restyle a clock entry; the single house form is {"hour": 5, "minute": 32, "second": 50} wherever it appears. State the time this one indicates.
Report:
{"hour": 6, "minute": 11, "second": 52}
